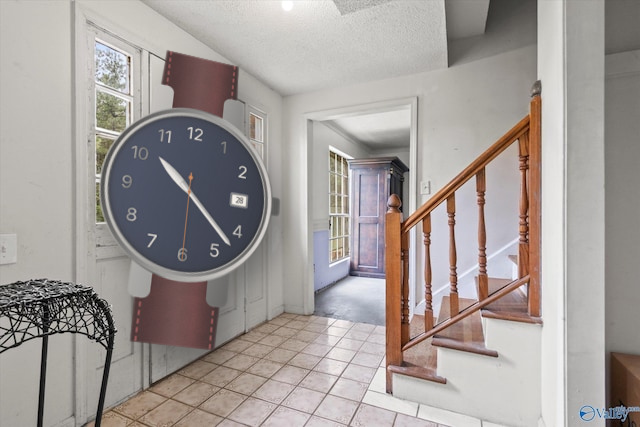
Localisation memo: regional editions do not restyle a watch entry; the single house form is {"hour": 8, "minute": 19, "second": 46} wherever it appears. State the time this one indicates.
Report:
{"hour": 10, "minute": 22, "second": 30}
